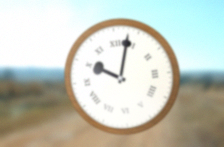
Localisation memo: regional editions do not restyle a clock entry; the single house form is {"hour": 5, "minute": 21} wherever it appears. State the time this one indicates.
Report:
{"hour": 10, "minute": 3}
